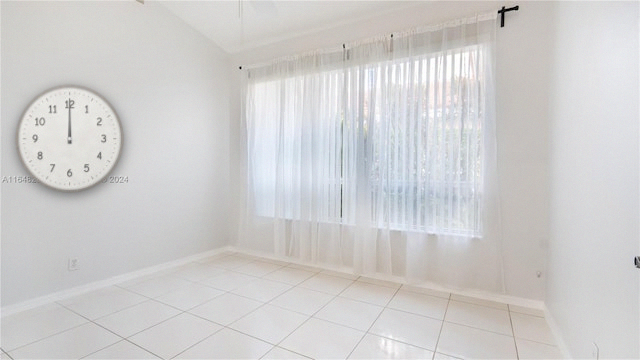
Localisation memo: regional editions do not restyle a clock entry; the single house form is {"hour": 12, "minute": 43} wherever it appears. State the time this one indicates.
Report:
{"hour": 12, "minute": 0}
